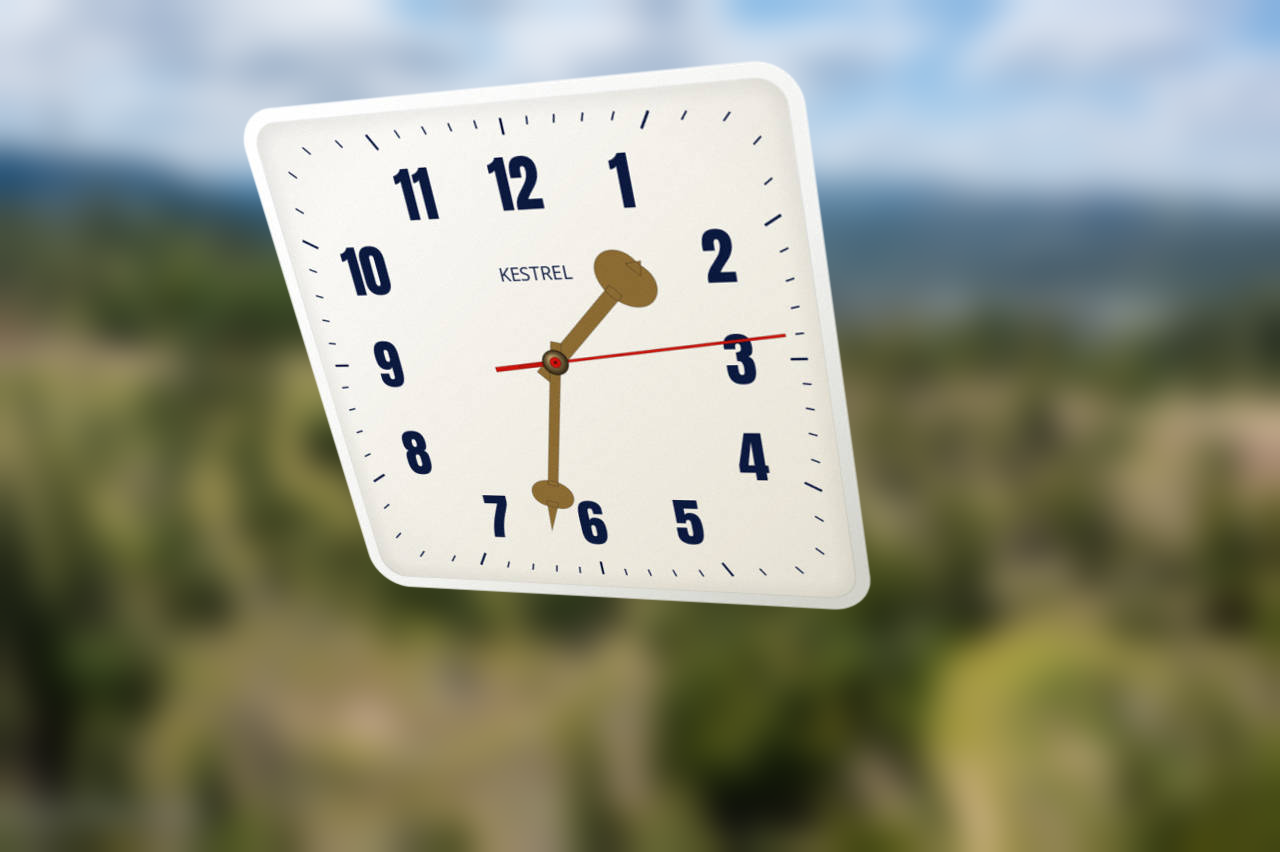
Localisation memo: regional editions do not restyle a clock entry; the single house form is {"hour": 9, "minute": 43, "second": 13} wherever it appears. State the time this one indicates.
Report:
{"hour": 1, "minute": 32, "second": 14}
